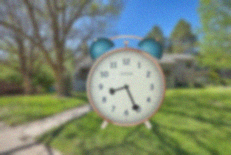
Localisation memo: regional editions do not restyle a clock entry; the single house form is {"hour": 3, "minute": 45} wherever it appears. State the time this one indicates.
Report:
{"hour": 8, "minute": 26}
